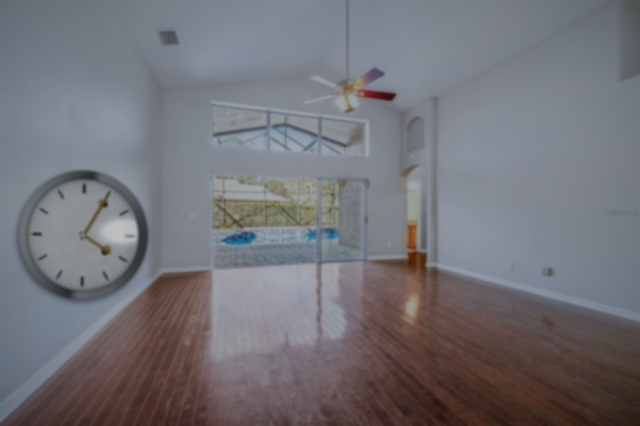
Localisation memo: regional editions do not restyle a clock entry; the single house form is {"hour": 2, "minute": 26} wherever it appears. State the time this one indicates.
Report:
{"hour": 4, "minute": 5}
